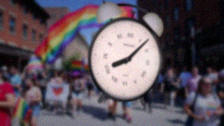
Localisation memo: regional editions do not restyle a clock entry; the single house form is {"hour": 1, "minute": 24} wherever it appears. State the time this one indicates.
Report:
{"hour": 8, "minute": 7}
